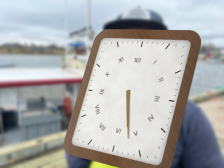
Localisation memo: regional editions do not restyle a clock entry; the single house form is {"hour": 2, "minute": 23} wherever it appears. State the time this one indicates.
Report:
{"hour": 5, "minute": 27}
